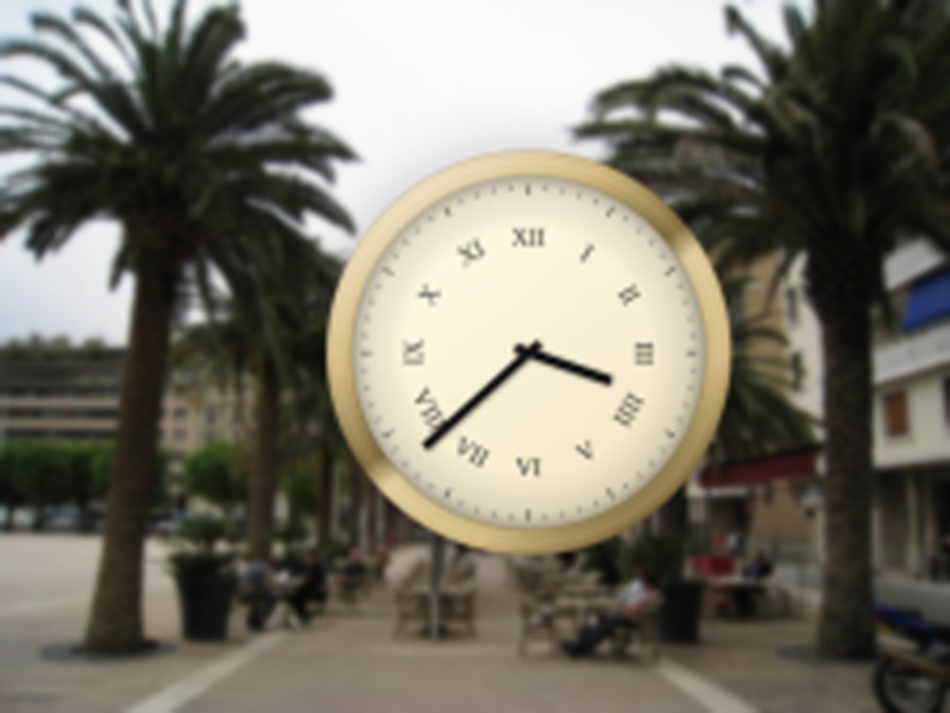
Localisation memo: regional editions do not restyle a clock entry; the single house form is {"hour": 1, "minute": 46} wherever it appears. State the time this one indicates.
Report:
{"hour": 3, "minute": 38}
